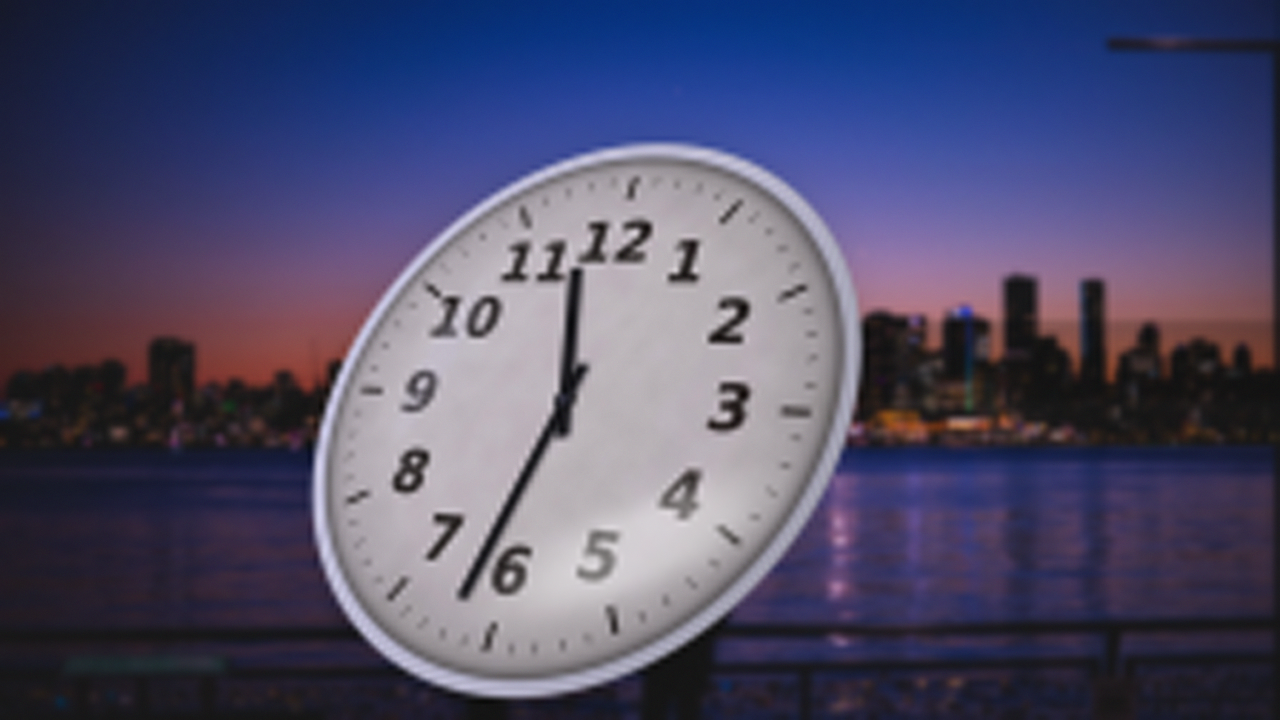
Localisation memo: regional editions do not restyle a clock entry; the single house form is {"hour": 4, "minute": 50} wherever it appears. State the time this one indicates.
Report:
{"hour": 11, "minute": 32}
